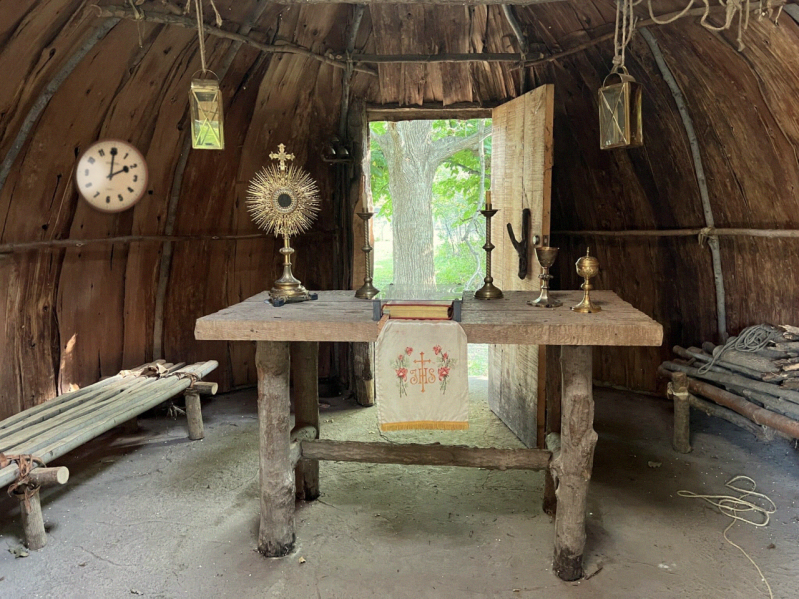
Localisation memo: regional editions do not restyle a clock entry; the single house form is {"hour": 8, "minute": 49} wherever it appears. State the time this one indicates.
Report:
{"hour": 2, "minute": 0}
